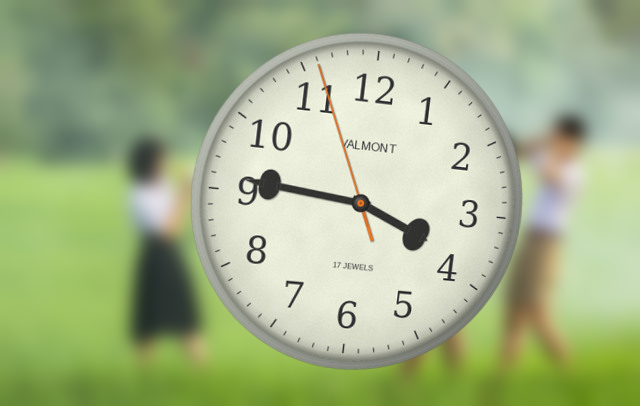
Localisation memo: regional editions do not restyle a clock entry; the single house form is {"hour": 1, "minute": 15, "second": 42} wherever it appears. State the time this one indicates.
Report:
{"hour": 3, "minute": 45, "second": 56}
